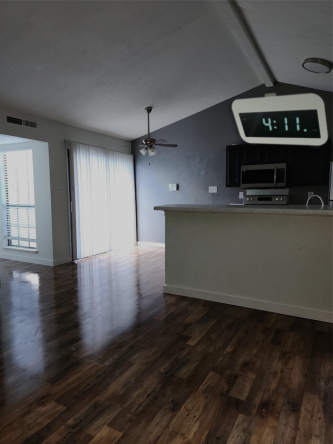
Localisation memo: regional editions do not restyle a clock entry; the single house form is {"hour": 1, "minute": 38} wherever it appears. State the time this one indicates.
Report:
{"hour": 4, "minute": 11}
